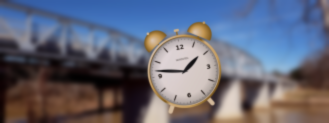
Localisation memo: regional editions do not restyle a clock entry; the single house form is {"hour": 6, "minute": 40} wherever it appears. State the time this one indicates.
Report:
{"hour": 1, "minute": 47}
